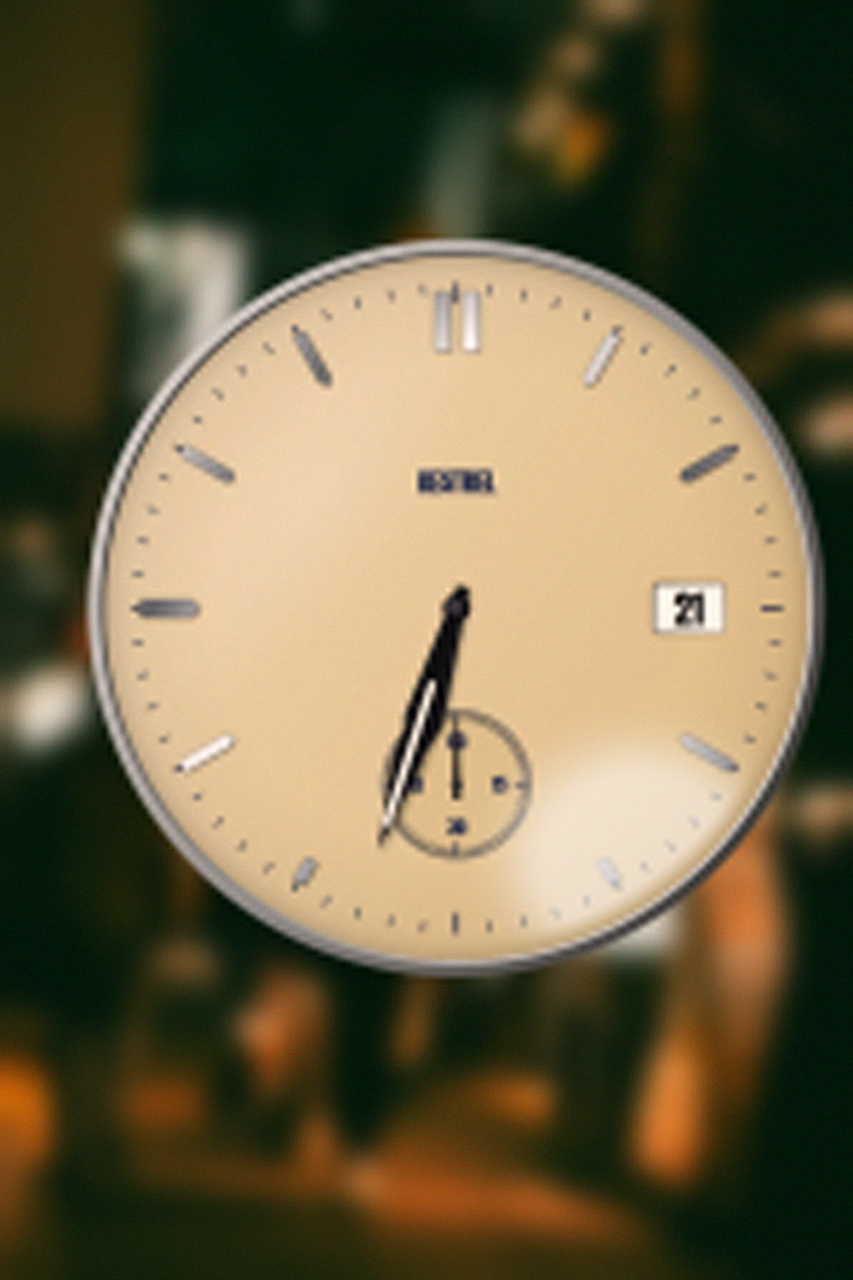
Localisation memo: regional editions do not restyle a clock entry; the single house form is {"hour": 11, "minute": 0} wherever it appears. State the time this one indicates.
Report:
{"hour": 6, "minute": 33}
